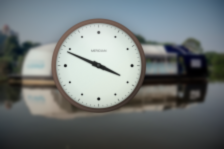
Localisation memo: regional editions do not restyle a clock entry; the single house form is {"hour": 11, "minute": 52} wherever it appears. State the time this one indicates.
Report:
{"hour": 3, "minute": 49}
